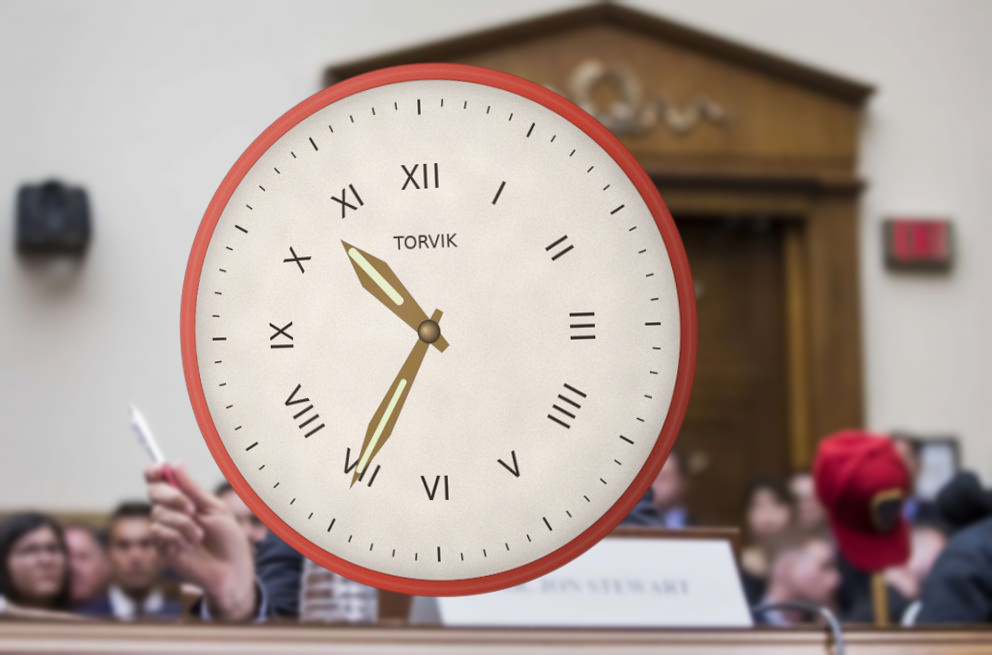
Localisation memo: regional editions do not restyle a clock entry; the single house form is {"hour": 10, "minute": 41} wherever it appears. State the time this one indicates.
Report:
{"hour": 10, "minute": 35}
